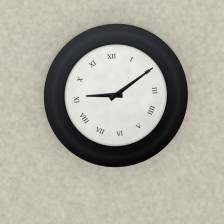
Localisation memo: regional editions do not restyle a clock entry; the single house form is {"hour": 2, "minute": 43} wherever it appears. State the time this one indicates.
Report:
{"hour": 9, "minute": 10}
